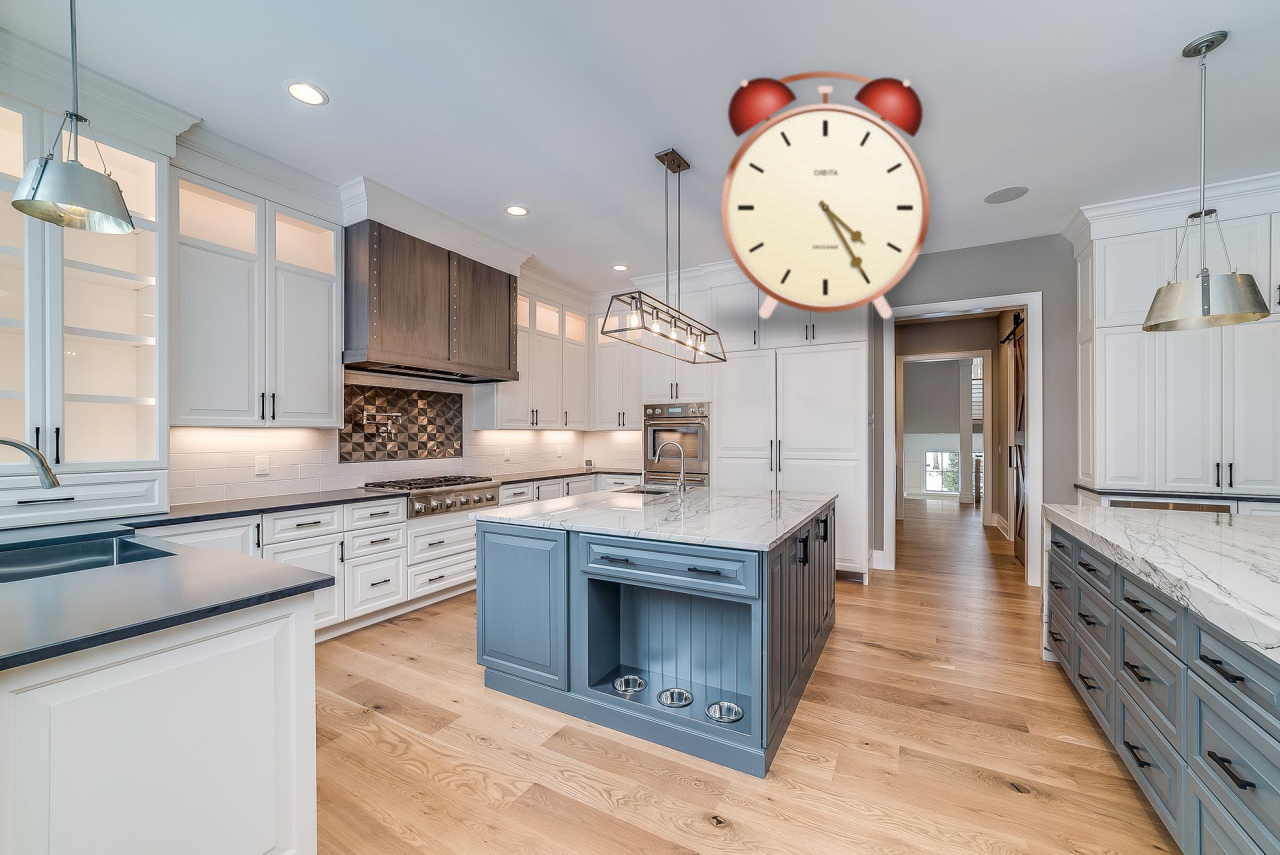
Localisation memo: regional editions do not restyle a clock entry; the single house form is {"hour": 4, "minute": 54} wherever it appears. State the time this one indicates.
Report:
{"hour": 4, "minute": 25}
